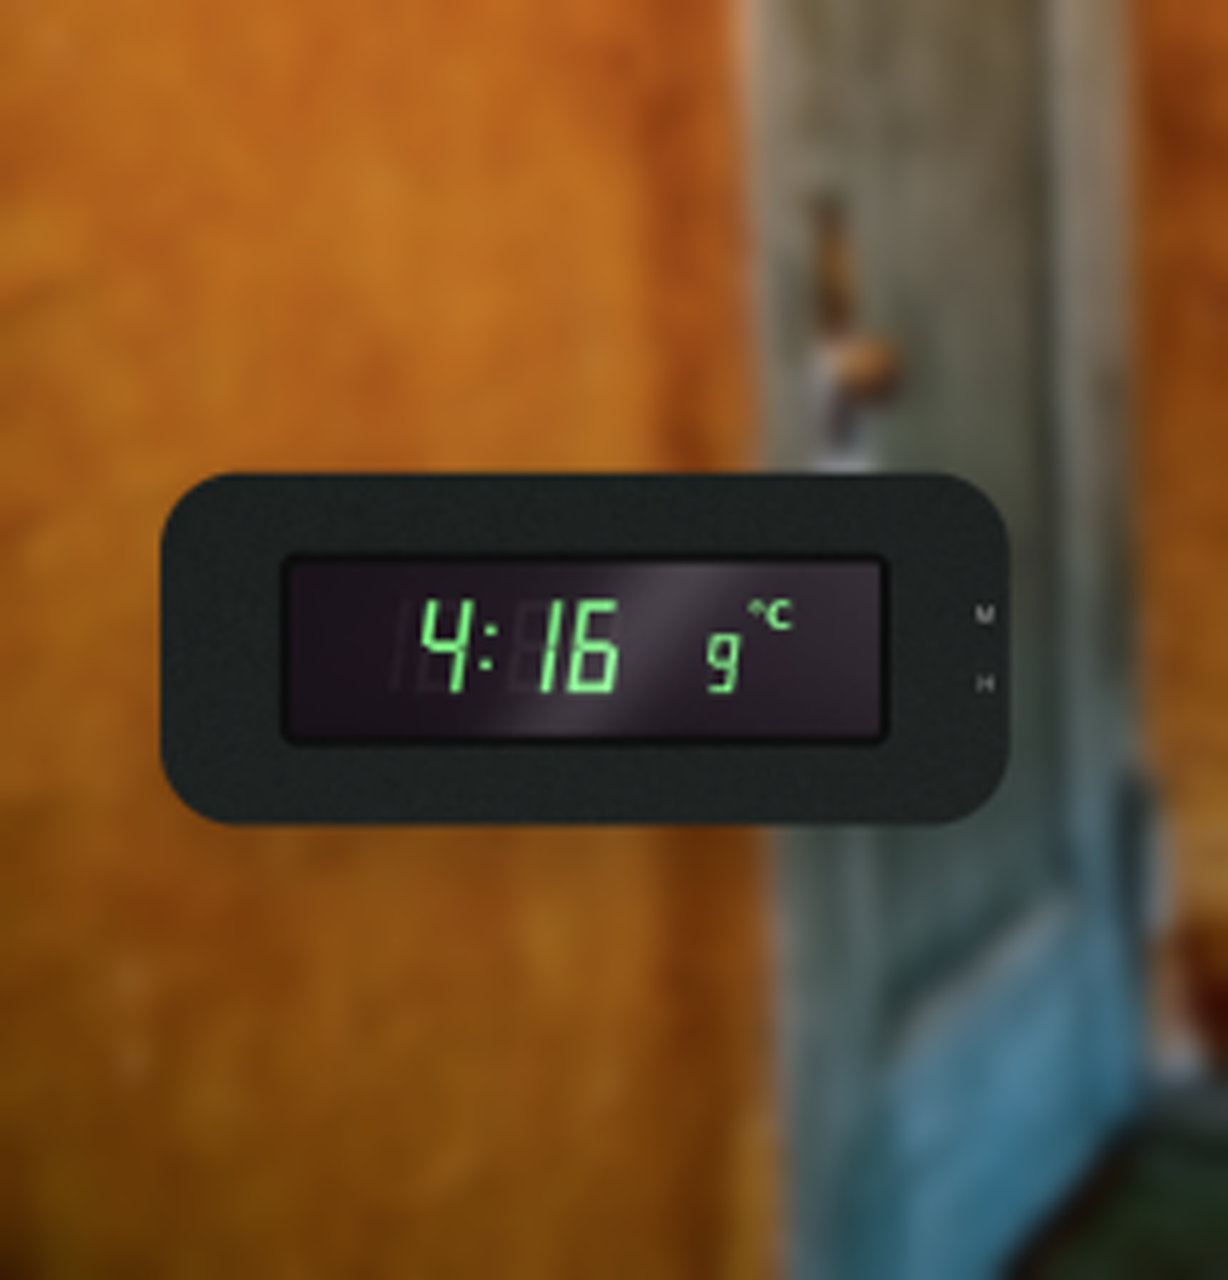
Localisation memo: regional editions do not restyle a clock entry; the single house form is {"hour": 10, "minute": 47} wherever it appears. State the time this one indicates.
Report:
{"hour": 4, "minute": 16}
